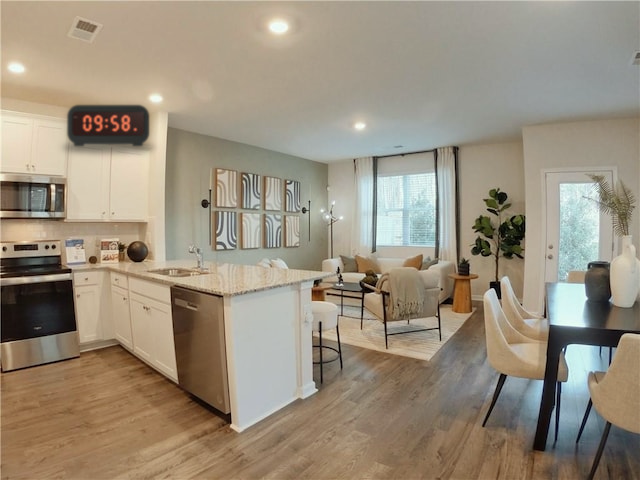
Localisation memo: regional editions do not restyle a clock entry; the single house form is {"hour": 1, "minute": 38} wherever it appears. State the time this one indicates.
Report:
{"hour": 9, "minute": 58}
